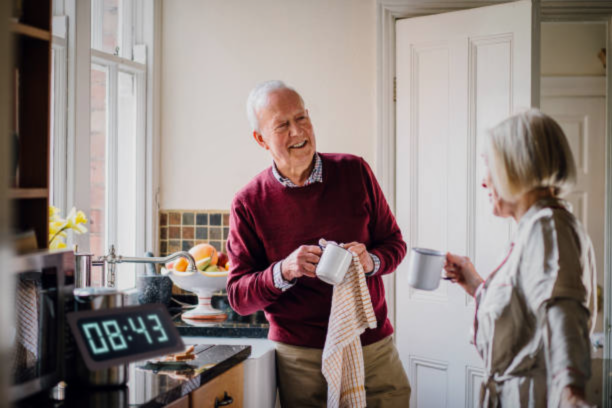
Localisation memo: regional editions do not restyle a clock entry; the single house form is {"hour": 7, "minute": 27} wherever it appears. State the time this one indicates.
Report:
{"hour": 8, "minute": 43}
